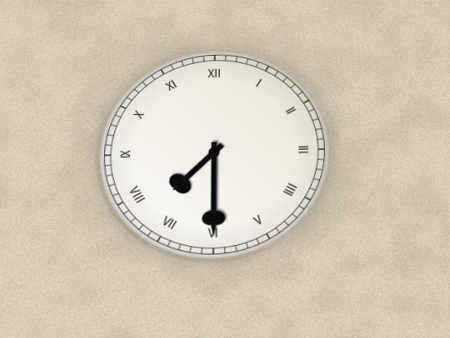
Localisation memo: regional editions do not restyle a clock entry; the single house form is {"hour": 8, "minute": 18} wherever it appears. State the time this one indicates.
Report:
{"hour": 7, "minute": 30}
